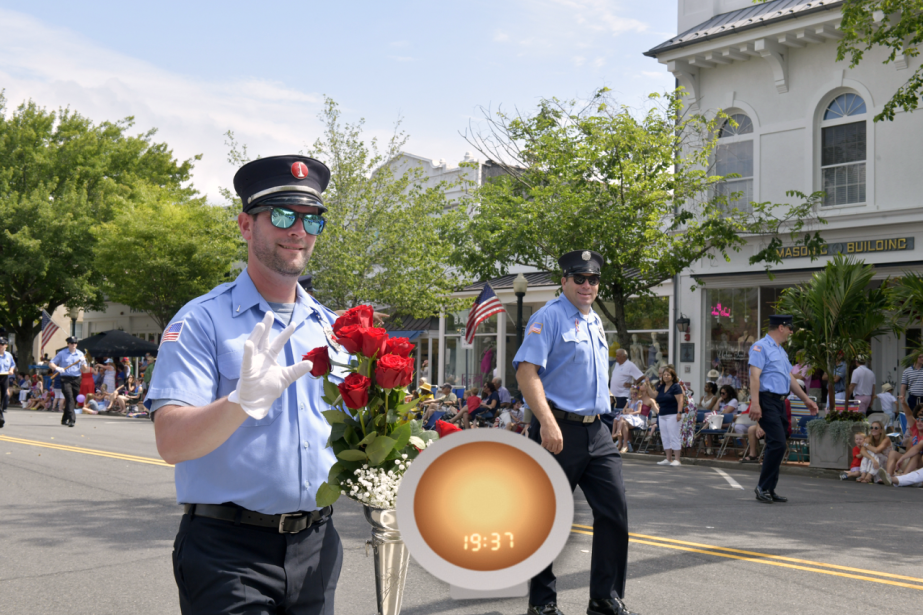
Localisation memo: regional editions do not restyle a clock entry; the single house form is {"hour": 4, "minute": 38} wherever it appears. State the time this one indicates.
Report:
{"hour": 19, "minute": 37}
